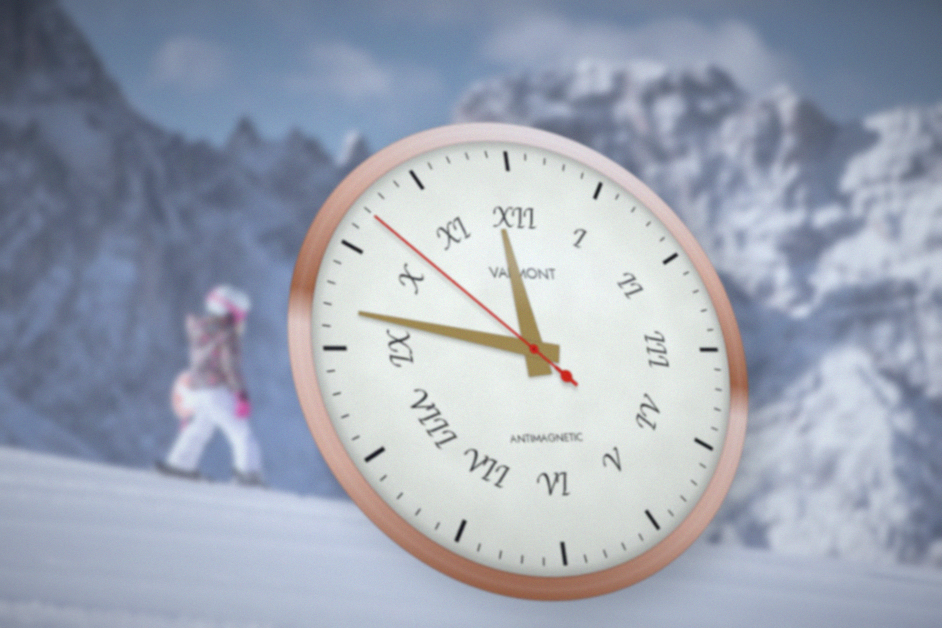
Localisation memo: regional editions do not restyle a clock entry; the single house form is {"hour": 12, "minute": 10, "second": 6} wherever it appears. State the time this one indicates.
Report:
{"hour": 11, "minute": 46, "second": 52}
